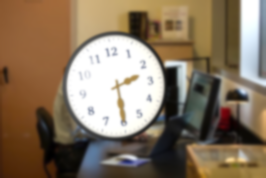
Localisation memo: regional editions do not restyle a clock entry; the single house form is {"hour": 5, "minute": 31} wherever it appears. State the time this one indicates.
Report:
{"hour": 2, "minute": 30}
